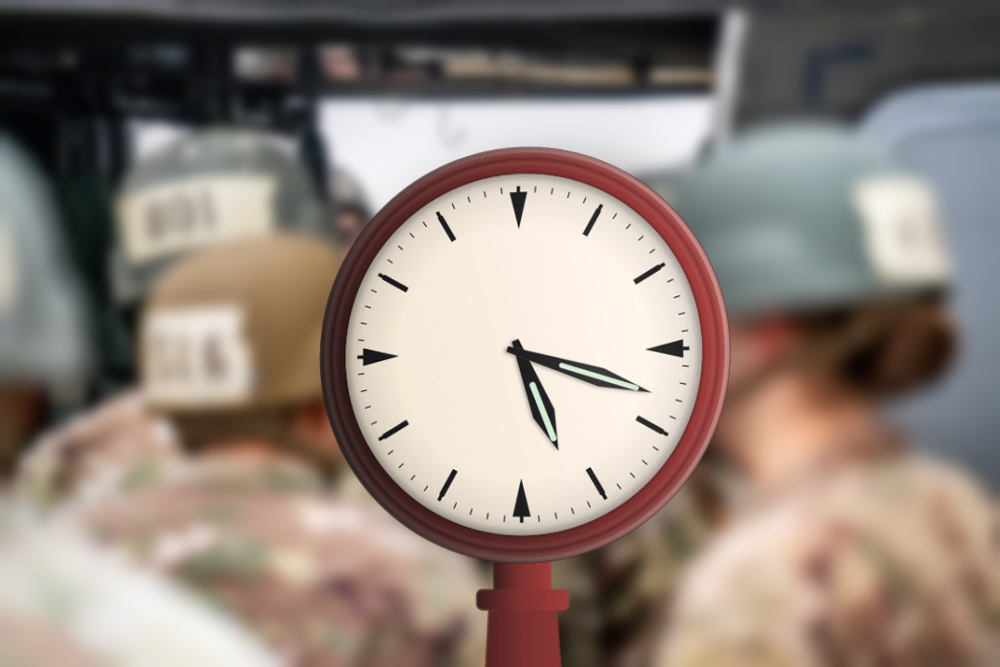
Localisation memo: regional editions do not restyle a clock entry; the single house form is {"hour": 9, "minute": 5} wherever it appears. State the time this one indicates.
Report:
{"hour": 5, "minute": 18}
